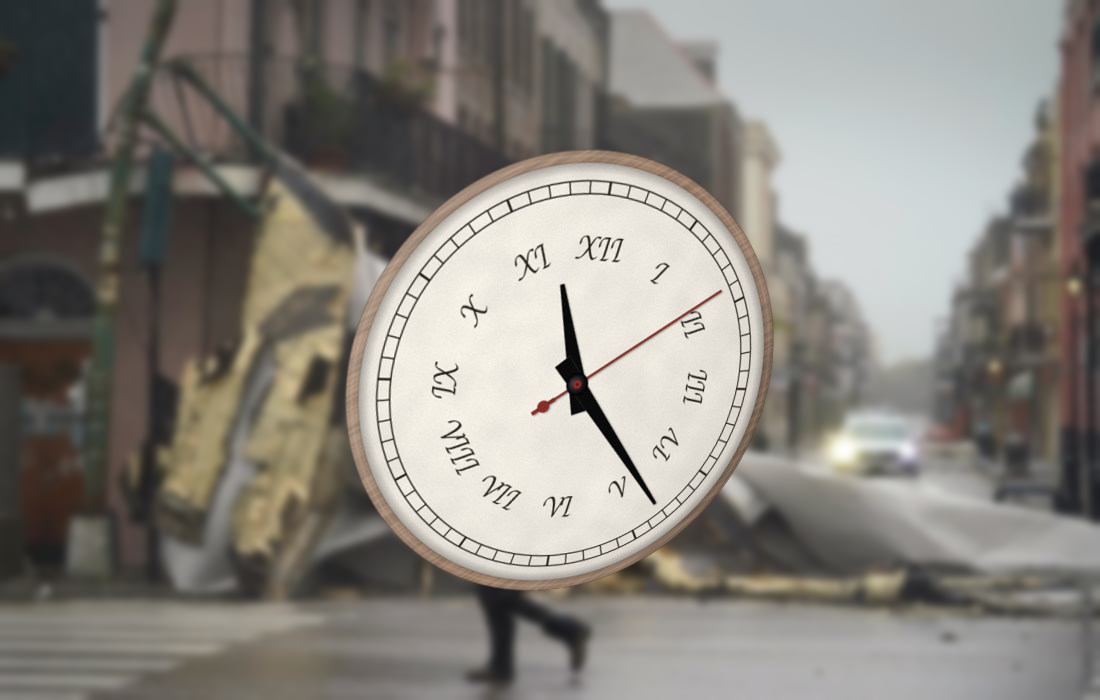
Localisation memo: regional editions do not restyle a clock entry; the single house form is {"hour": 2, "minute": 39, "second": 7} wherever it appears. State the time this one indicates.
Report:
{"hour": 11, "minute": 23, "second": 9}
